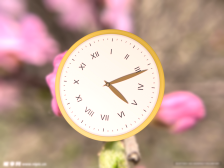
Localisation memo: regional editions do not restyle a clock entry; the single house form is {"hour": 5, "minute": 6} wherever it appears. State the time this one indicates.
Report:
{"hour": 5, "minute": 16}
